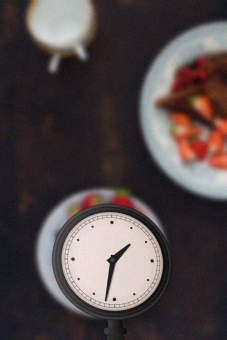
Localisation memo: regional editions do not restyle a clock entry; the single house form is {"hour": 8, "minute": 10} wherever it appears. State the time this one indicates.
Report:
{"hour": 1, "minute": 32}
